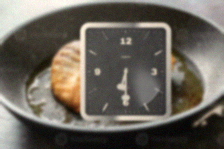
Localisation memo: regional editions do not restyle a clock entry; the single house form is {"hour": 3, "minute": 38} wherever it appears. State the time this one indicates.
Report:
{"hour": 6, "minute": 30}
